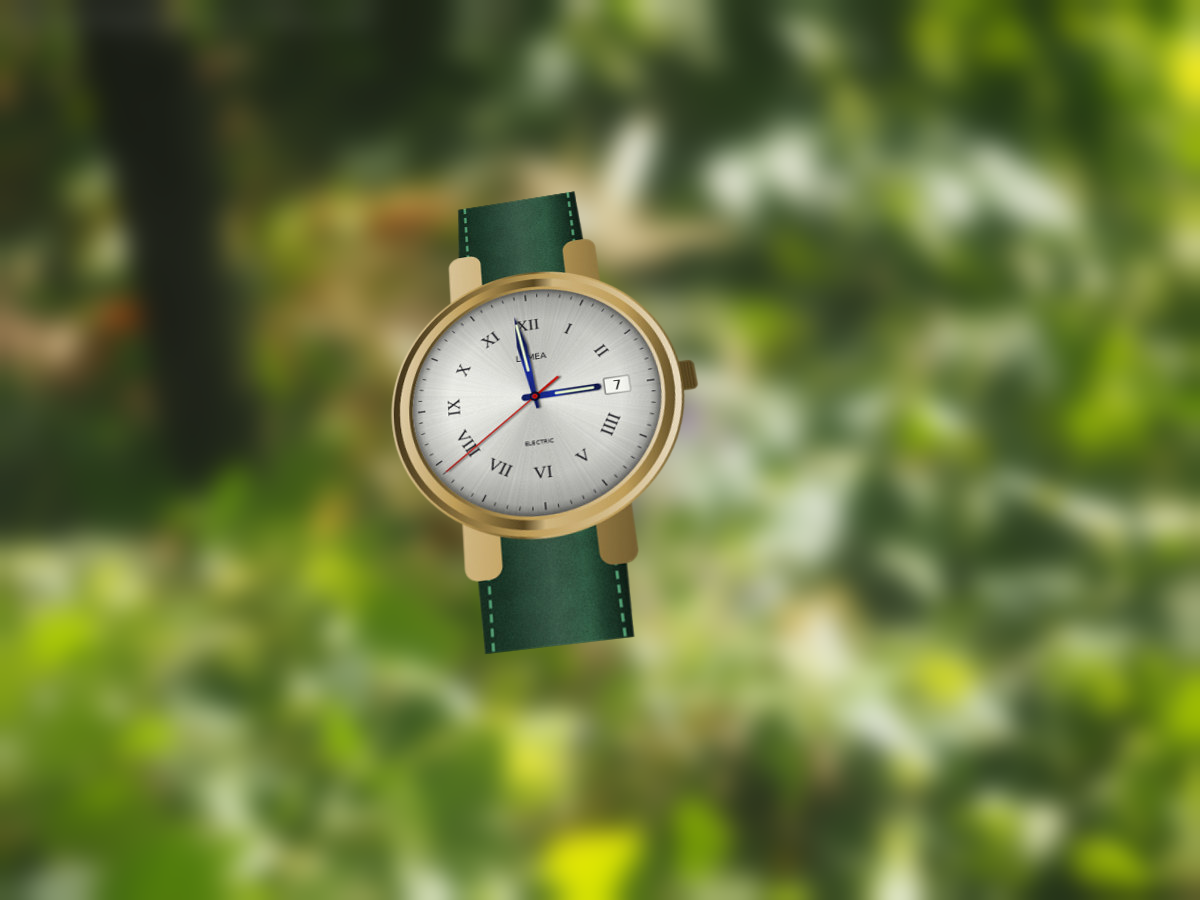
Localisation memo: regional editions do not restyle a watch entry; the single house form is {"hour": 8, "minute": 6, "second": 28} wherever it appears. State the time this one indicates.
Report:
{"hour": 2, "minute": 58, "second": 39}
